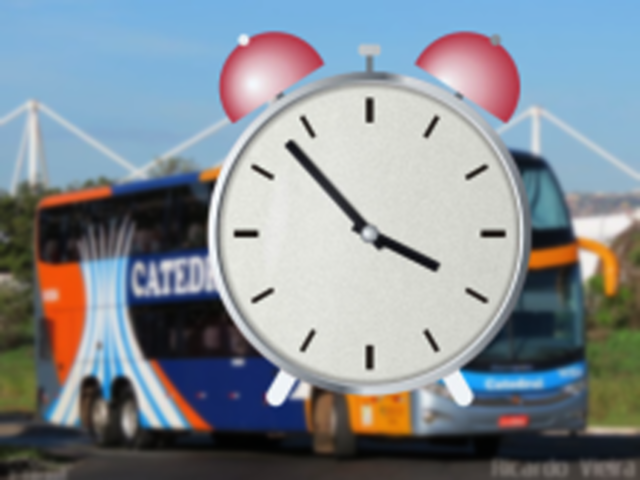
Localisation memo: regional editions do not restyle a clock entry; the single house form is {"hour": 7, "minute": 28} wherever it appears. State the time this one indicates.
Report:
{"hour": 3, "minute": 53}
